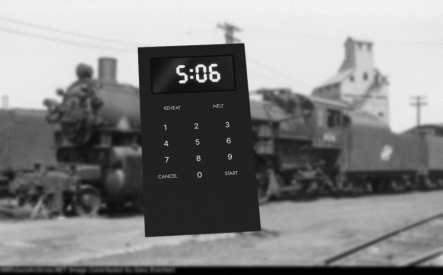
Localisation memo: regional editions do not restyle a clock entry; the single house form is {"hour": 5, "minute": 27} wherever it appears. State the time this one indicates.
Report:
{"hour": 5, "minute": 6}
